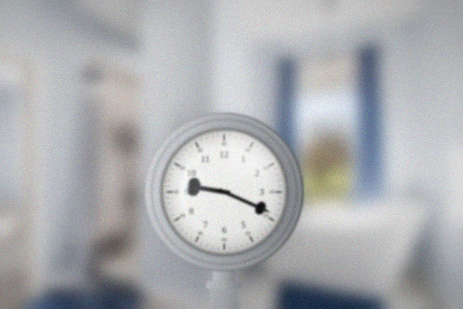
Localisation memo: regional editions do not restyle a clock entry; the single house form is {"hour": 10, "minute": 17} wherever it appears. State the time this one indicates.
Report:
{"hour": 9, "minute": 19}
